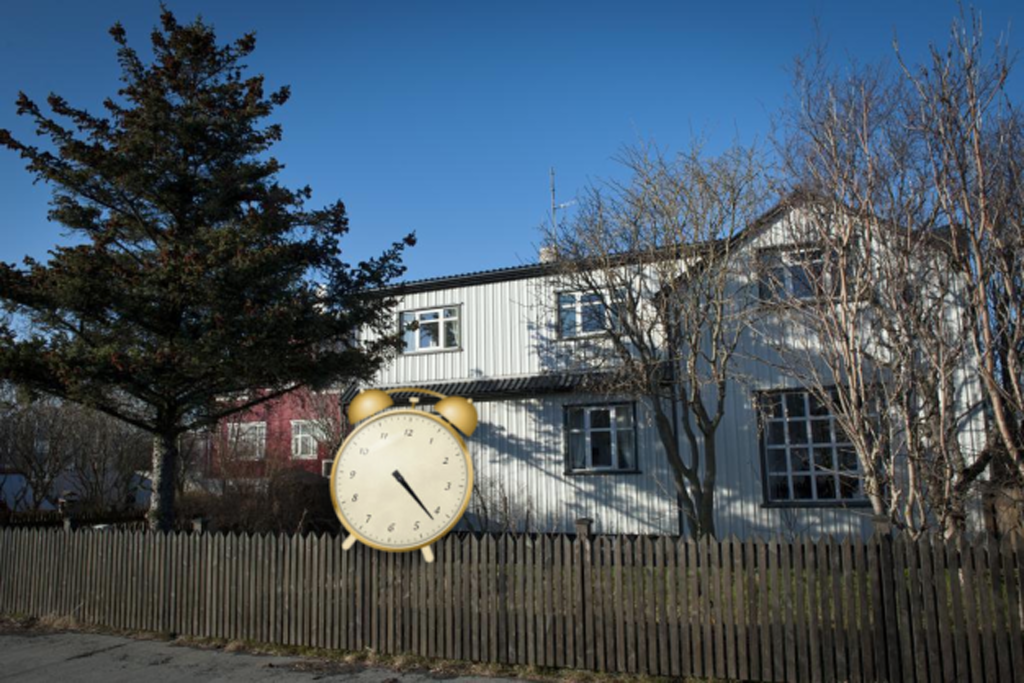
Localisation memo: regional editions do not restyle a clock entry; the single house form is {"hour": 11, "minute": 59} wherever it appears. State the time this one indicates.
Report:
{"hour": 4, "minute": 22}
